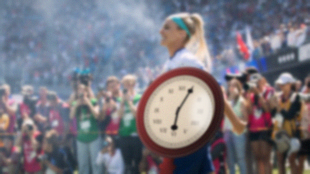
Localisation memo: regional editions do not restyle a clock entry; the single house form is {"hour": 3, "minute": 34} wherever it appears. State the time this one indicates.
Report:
{"hour": 6, "minute": 4}
